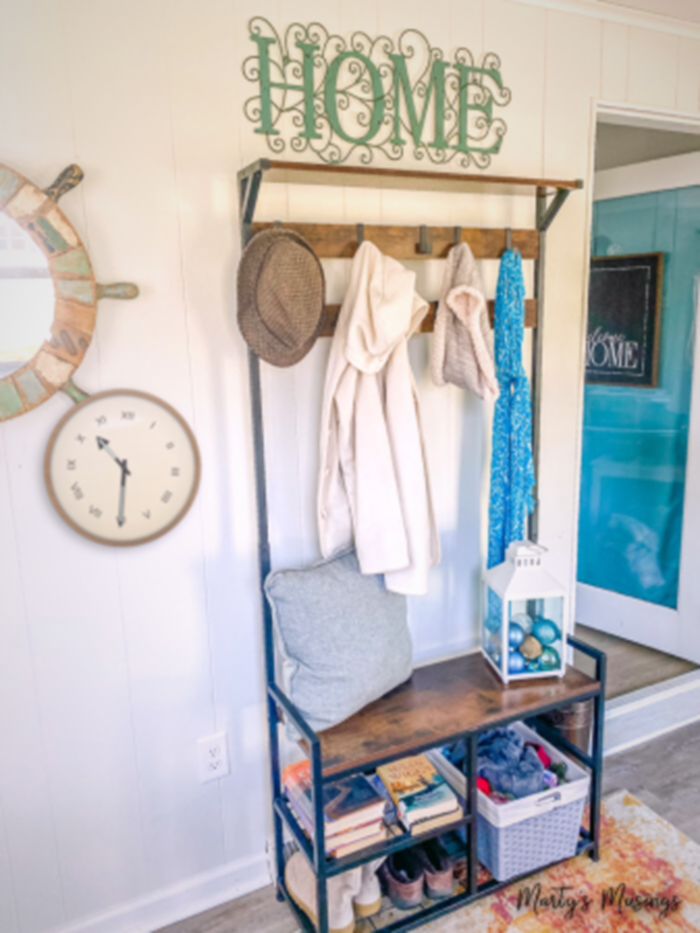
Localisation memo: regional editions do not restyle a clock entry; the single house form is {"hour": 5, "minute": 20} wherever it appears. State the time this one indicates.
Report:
{"hour": 10, "minute": 30}
